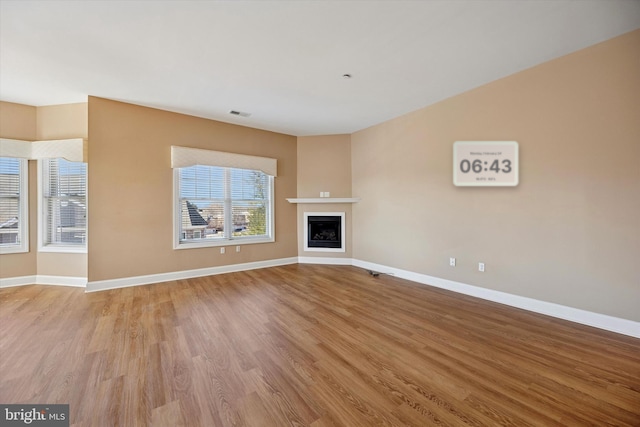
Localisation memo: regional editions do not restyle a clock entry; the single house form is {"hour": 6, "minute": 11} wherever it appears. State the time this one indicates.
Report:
{"hour": 6, "minute": 43}
